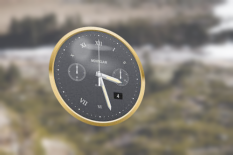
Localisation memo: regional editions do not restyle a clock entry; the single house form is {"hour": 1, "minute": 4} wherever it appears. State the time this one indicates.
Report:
{"hour": 3, "minute": 27}
